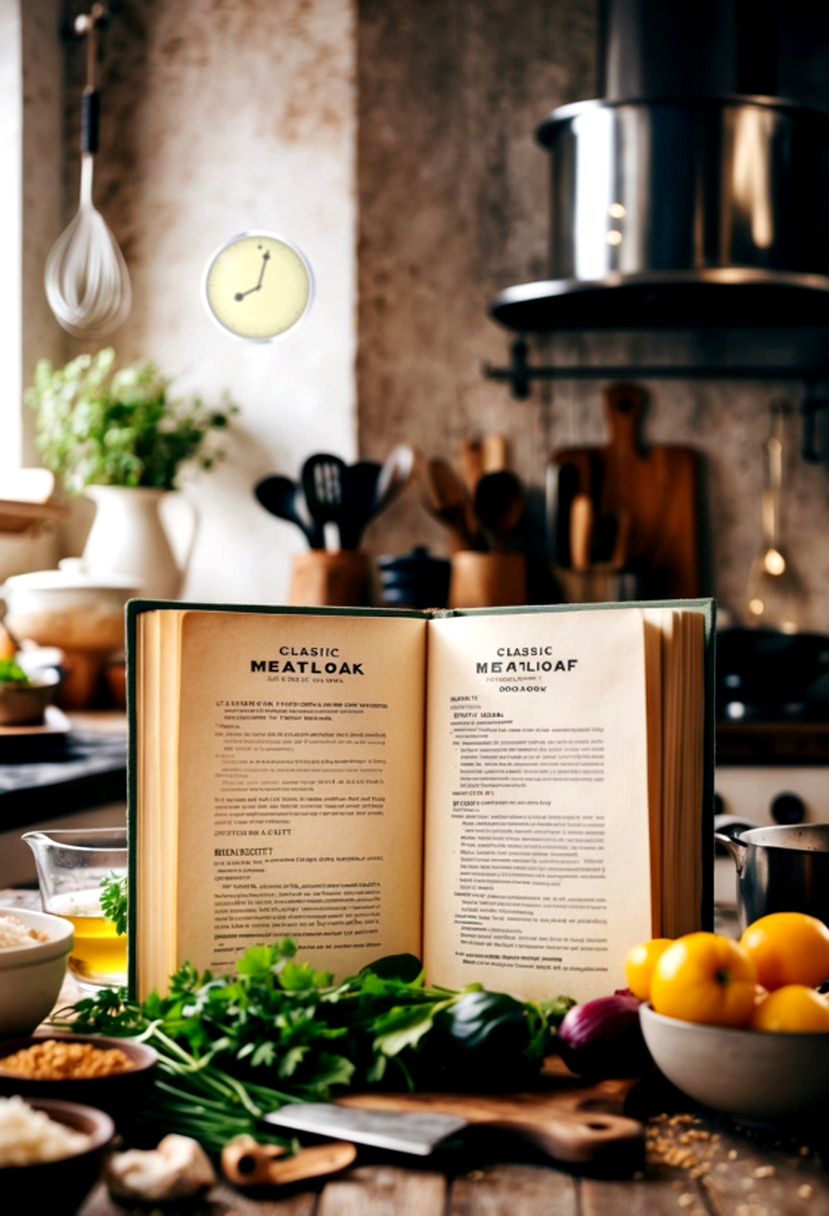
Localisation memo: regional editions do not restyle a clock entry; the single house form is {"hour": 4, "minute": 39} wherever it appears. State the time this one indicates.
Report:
{"hour": 8, "minute": 2}
